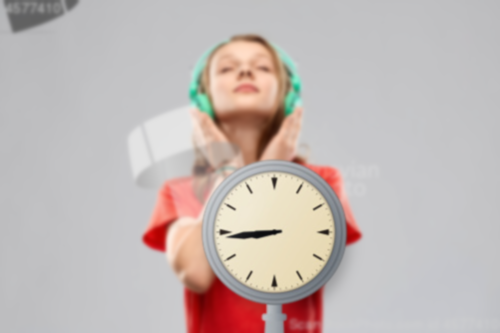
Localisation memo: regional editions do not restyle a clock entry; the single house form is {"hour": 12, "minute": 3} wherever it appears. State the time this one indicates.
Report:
{"hour": 8, "minute": 44}
